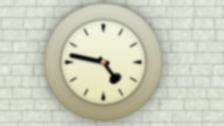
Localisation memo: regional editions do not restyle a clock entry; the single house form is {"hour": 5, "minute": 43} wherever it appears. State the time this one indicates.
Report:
{"hour": 4, "minute": 47}
